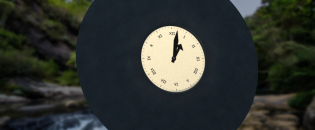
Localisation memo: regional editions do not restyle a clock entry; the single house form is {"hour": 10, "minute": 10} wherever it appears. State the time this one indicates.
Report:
{"hour": 1, "minute": 2}
